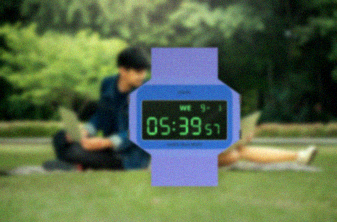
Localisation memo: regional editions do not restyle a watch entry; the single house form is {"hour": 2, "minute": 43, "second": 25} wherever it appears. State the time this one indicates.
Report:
{"hour": 5, "minute": 39, "second": 57}
